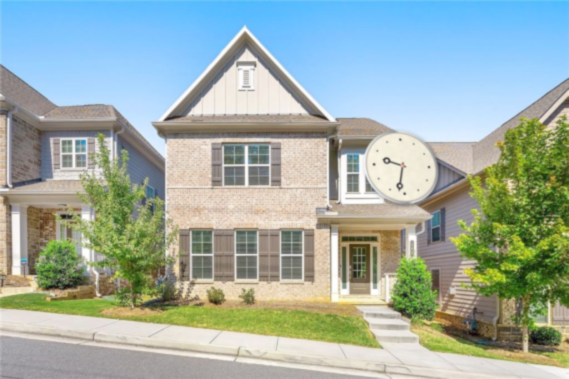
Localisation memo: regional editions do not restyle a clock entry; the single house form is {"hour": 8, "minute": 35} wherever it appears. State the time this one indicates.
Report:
{"hour": 9, "minute": 32}
